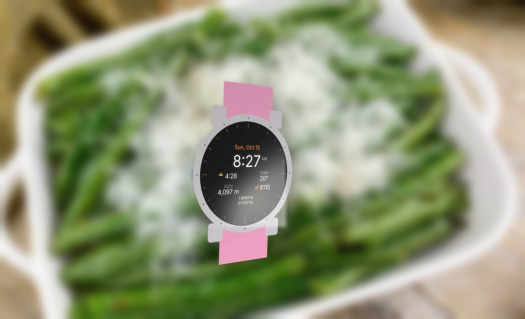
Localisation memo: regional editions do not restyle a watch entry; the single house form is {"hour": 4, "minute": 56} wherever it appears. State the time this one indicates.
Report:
{"hour": 8, "minute": 27}
